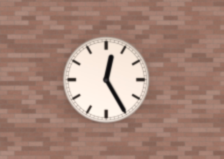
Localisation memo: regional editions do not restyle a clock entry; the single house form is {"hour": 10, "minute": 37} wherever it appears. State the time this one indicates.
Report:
{"hour": 12, "minute": 25}
